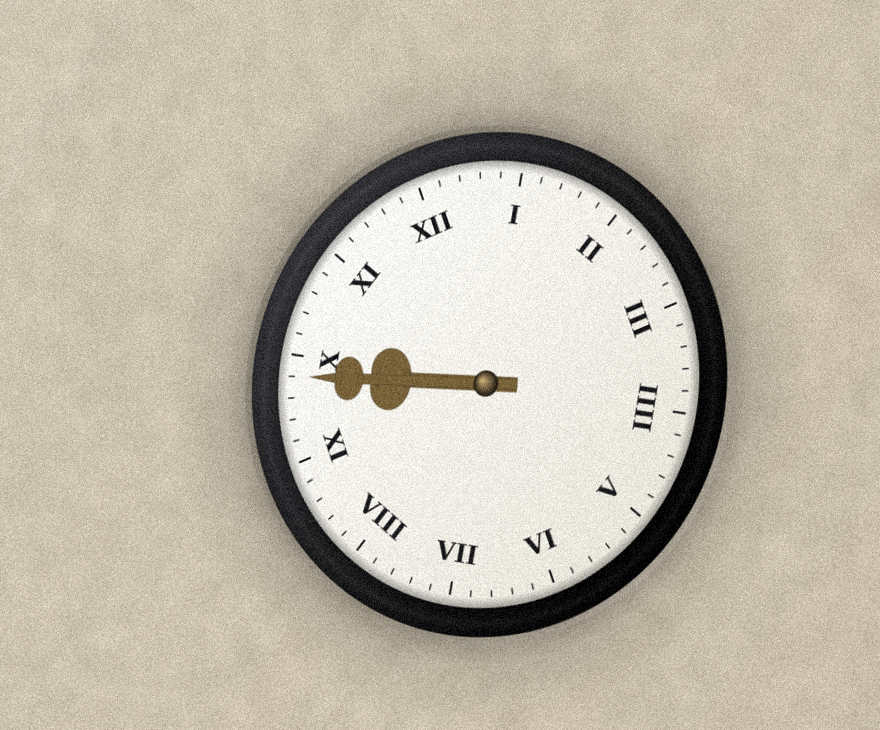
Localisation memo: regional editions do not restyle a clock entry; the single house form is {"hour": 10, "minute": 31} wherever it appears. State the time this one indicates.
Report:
{"hour": 9, "minute": 49}
